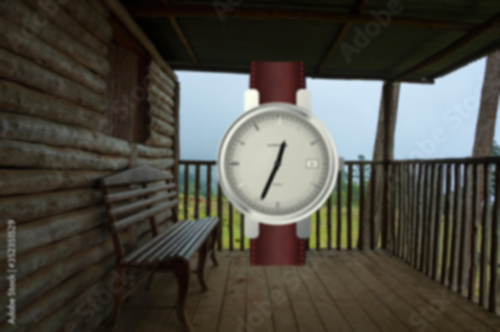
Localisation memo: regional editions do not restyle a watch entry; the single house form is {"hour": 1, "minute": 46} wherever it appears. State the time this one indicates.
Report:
{"hour": 12, "minute": 34}
